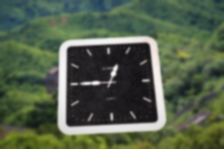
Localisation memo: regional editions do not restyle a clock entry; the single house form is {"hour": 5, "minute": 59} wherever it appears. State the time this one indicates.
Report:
{"hour": 12, "minute": 45}
